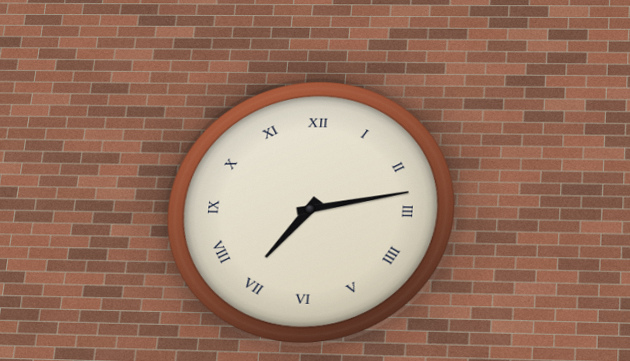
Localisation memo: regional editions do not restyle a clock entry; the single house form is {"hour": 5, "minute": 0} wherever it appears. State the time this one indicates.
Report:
{"hour": 7, "minute": 13}
